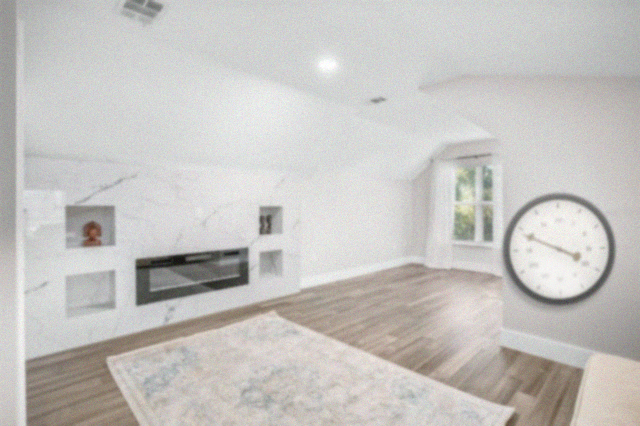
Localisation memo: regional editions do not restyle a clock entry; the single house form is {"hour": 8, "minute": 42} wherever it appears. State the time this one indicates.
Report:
{"hour": 3, "minute": 49}
